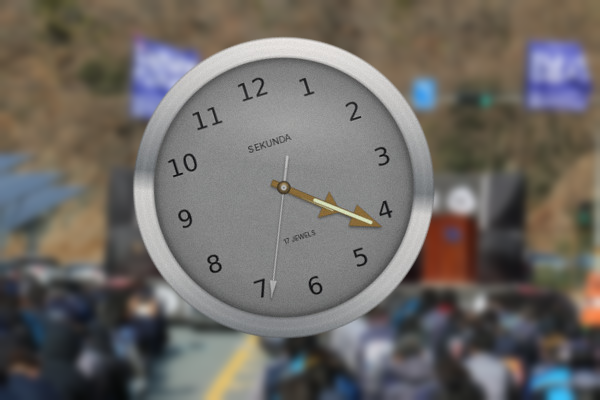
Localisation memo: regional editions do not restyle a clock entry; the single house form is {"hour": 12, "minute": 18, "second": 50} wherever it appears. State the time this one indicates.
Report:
{"hour": 4, "minute": 21, "second": 34}
